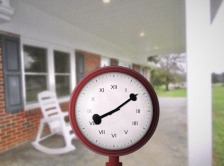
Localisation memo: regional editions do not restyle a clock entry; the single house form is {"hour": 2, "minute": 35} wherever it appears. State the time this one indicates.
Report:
{"hour": 8, "minute": 9}
